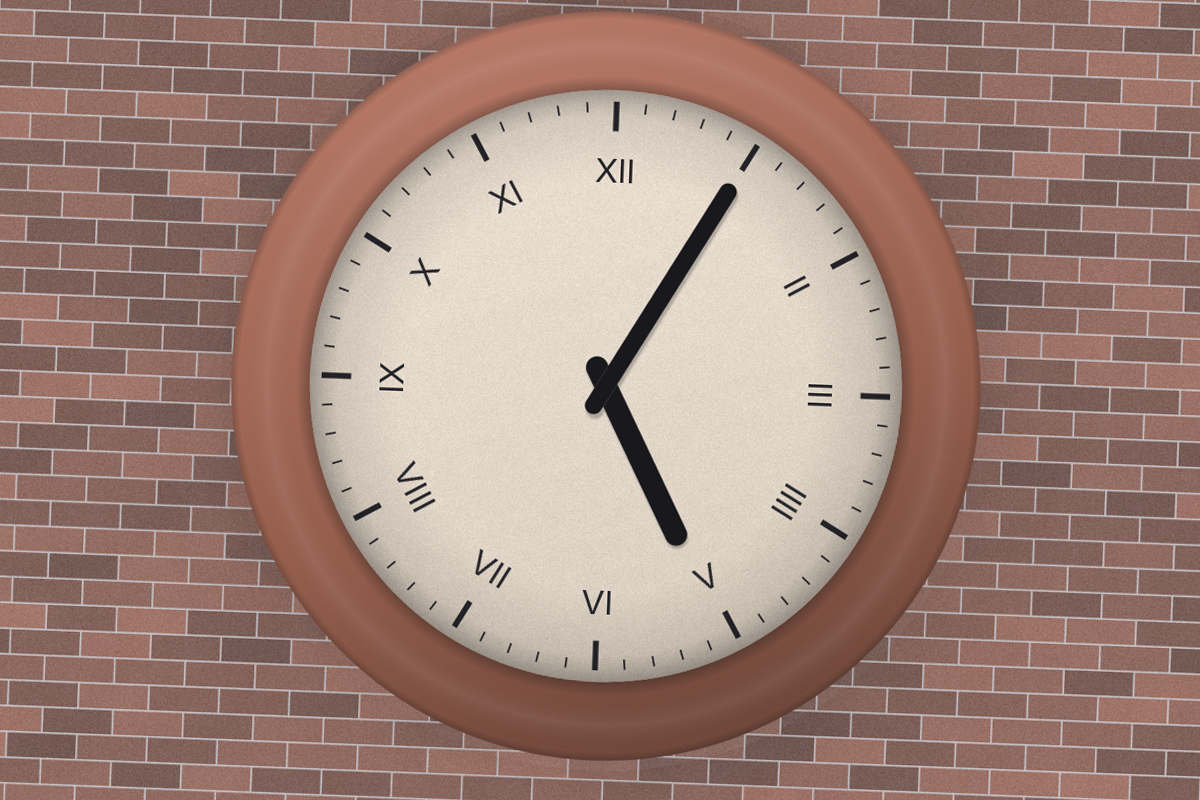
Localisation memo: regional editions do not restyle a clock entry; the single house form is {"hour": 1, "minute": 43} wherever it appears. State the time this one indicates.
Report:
{"hour": 5, "minute": 5}
